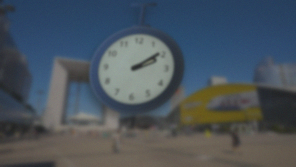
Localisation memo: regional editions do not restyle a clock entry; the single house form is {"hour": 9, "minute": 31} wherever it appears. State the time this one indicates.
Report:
{"hour": 2, "minute": 9}
